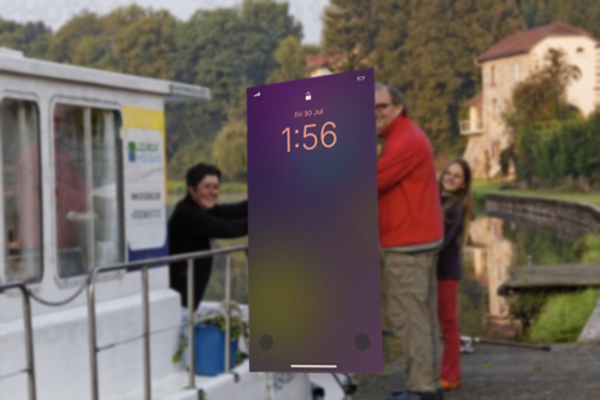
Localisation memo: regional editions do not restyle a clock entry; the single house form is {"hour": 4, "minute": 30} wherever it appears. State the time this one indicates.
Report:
{"hour": 1, "minute": 56}
